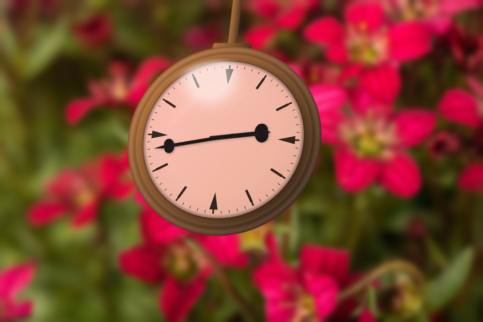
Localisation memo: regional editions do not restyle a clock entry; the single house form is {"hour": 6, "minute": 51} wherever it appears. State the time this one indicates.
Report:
{"hour": 2, "minute": 43}
